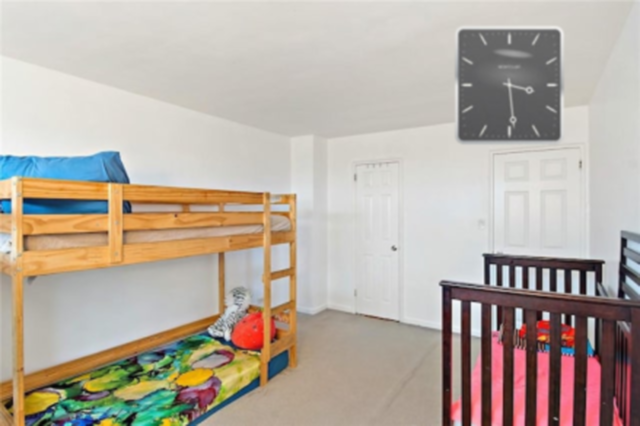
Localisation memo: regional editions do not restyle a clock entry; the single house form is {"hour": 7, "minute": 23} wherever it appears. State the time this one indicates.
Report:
{"hour": 3, "minute": 29}
